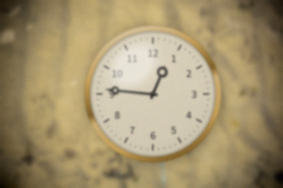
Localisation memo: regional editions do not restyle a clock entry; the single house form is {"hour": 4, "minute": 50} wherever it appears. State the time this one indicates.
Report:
{"hour": 12, "minute": 46}
